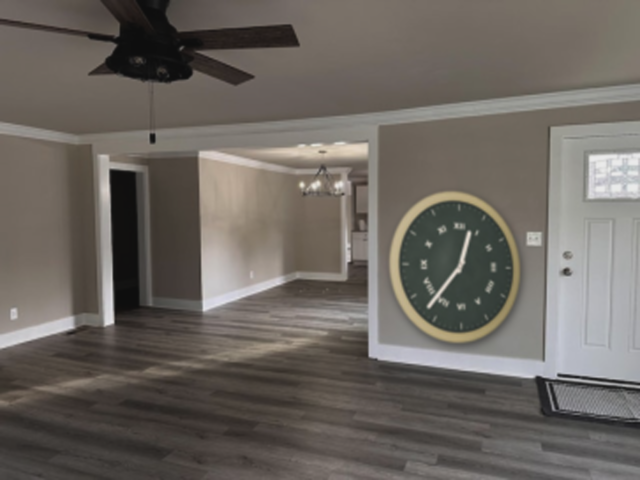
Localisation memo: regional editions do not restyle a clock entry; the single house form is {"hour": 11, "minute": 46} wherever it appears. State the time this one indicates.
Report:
{"hour": 12, "minute": 37}
